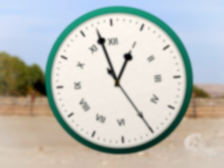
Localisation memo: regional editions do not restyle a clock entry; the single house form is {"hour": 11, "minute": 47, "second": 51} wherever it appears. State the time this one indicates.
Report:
{"hour": 12, "minute": 57, "second": 25}
